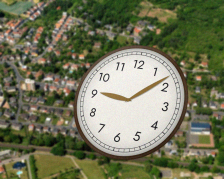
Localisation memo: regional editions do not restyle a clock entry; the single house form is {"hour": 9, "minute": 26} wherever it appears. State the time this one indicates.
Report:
{"hour": 9, "minute": 8}
